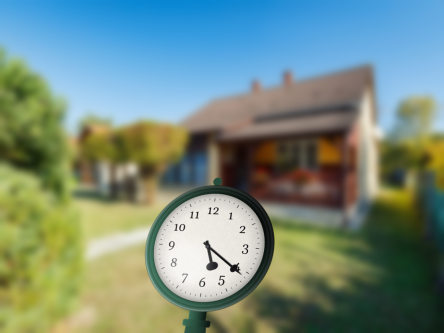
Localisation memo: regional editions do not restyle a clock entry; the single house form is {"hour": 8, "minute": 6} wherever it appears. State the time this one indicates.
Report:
{"hour": 5, "minute": 21}
